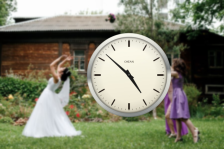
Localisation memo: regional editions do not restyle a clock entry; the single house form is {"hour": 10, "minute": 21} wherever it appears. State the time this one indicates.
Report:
{"hour": 4, "minute": 52}
